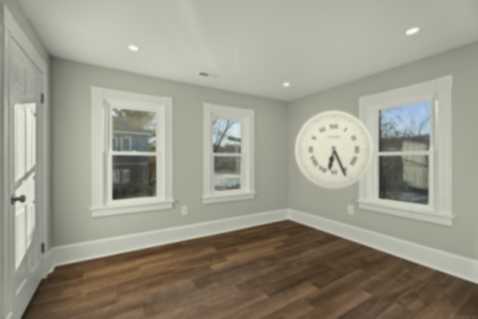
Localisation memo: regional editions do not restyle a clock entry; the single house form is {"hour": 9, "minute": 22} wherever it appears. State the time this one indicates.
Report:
{"hour": 6, "minute": 26}
